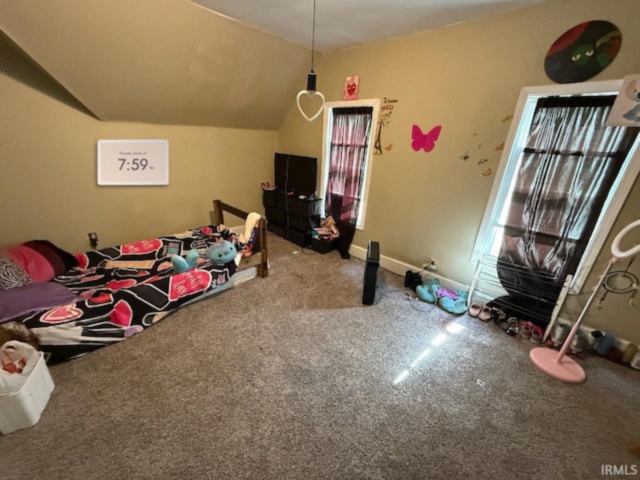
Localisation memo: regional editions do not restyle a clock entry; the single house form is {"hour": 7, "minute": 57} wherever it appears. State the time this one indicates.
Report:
{"hour": 7, "minute": 59}
